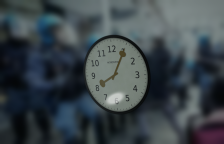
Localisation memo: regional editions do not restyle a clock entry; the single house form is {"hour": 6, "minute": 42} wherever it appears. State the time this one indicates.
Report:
{"hour": 8, "minute": 5}
